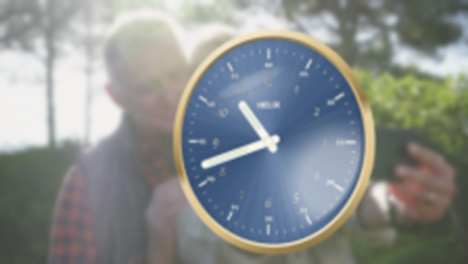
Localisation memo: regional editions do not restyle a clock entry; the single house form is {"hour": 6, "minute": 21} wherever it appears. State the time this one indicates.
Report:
{"hour": 10, "minute": 42}
